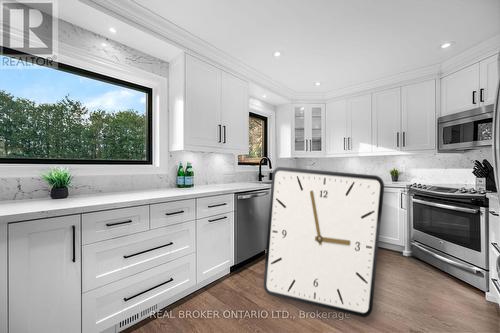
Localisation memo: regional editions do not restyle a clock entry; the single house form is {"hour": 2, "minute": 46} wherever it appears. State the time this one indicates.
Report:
{"hour": 2, "minute": 57}
